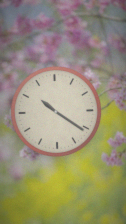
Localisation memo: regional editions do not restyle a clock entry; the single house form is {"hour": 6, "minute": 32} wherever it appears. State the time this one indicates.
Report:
{"hour": 10, "minute": 21}
